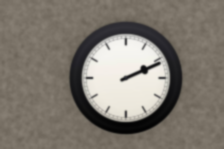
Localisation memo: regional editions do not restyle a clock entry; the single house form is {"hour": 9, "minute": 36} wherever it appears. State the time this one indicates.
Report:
{"hour": 2, "minute": 11}
